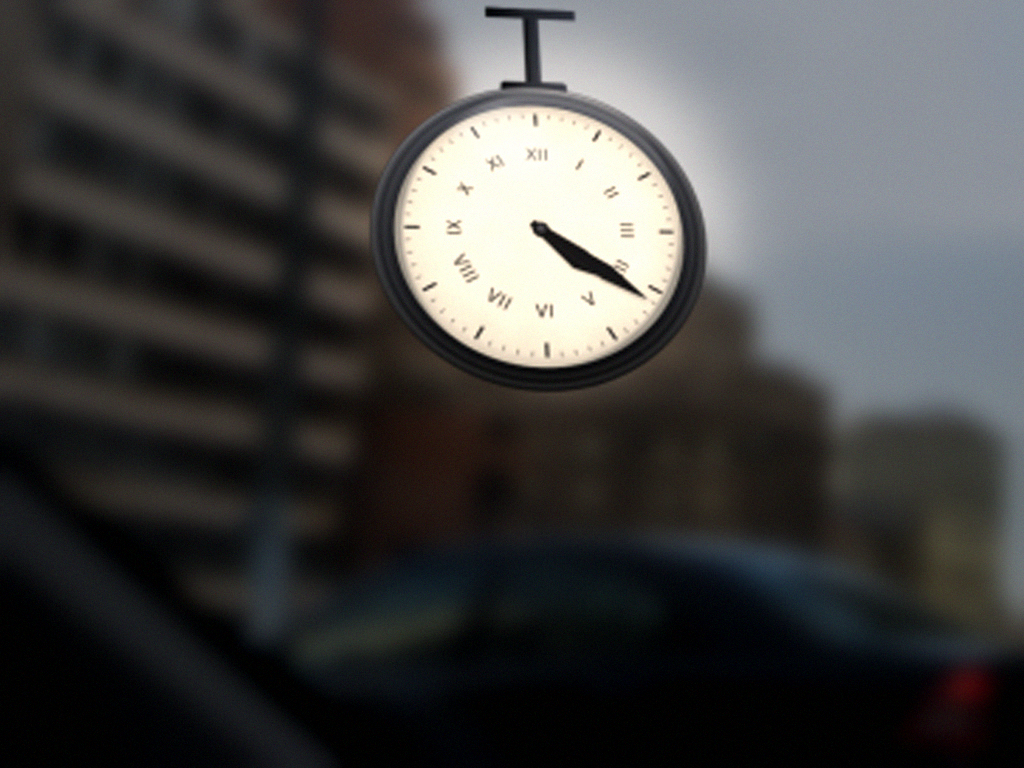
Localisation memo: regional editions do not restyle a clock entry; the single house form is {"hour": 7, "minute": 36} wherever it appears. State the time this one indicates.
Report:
{"hour": 4, "minute": 21}
